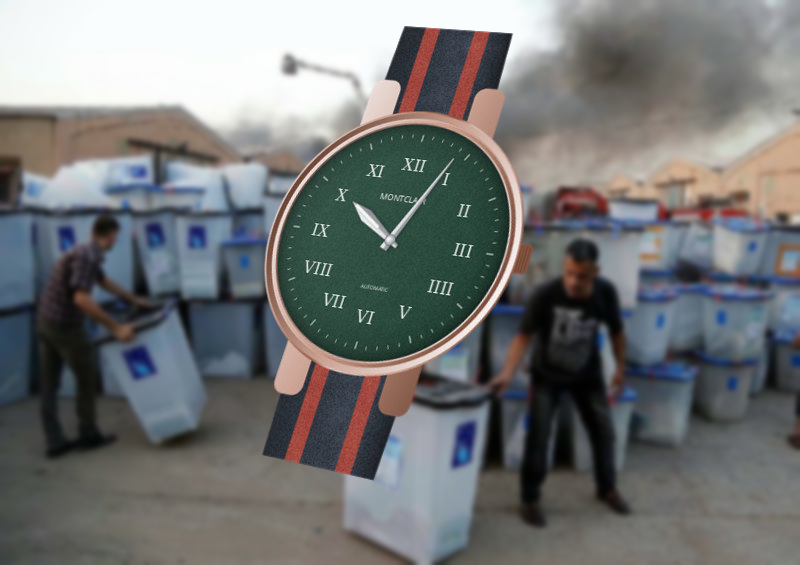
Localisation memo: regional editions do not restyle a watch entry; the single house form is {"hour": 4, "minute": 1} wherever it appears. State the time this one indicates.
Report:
{"hour": 10, "minute": 4}
